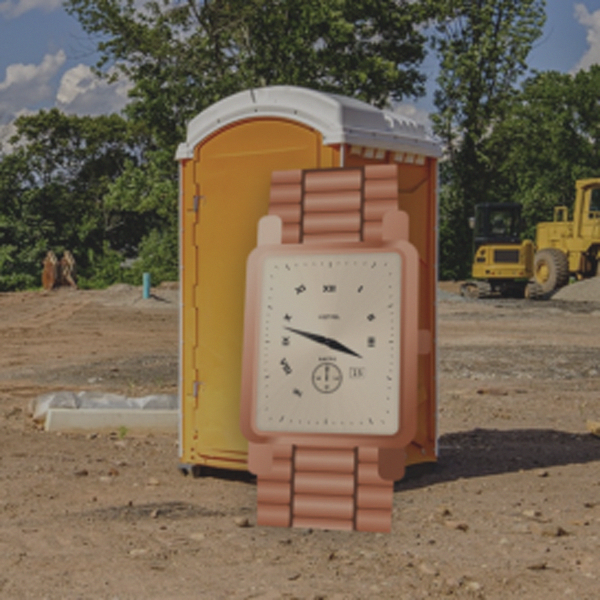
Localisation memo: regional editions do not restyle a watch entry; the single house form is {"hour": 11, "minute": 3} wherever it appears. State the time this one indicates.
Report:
{"hour": 3, "minute": 48}
